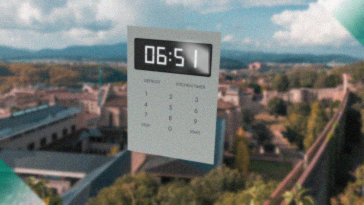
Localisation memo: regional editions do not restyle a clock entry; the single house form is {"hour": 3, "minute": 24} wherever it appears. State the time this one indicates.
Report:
{"hour": 6, "minute": 51}
